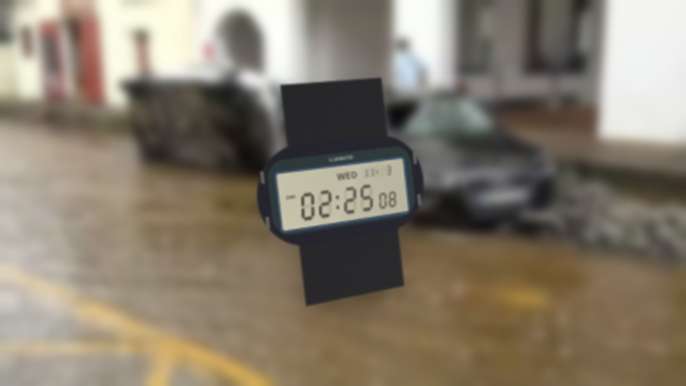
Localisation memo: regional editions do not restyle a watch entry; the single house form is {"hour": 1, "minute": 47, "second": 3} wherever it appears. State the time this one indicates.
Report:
{"hour": 2, "minute": 25, "second": 8}
